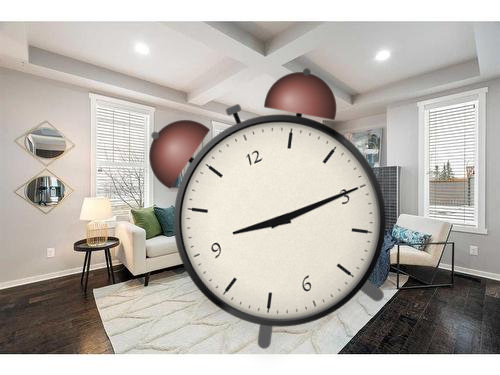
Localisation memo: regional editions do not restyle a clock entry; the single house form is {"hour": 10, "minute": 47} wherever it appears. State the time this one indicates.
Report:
{"hour": 9, "minute": 15}
